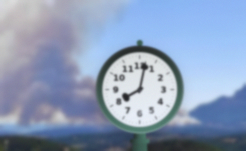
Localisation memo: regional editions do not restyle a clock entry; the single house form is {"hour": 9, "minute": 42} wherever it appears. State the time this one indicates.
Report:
{"hour": 8, "minute": 2}
